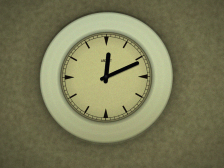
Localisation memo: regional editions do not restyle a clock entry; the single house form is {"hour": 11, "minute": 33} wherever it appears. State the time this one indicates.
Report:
{"hour": 12, "minute": 11}
